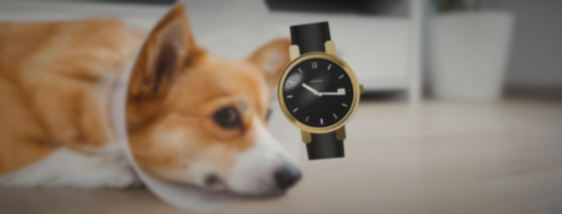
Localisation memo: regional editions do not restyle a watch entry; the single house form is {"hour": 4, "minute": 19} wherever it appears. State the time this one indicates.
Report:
{"hour": 10, "minute": 16}
